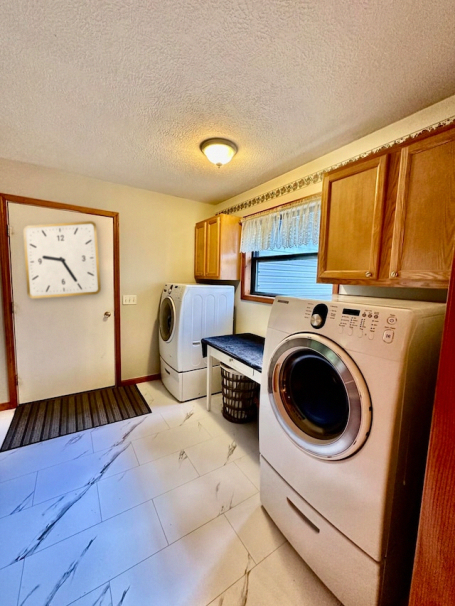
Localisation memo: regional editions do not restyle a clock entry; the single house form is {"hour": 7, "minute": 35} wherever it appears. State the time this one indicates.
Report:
{"hour": 9, "minute": 25}
